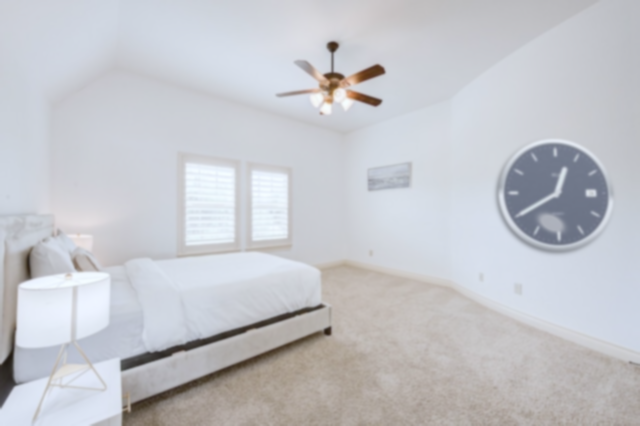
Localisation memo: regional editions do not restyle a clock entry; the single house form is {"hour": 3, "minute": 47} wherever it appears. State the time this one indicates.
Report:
{"hour": 12, "minute": 40}
